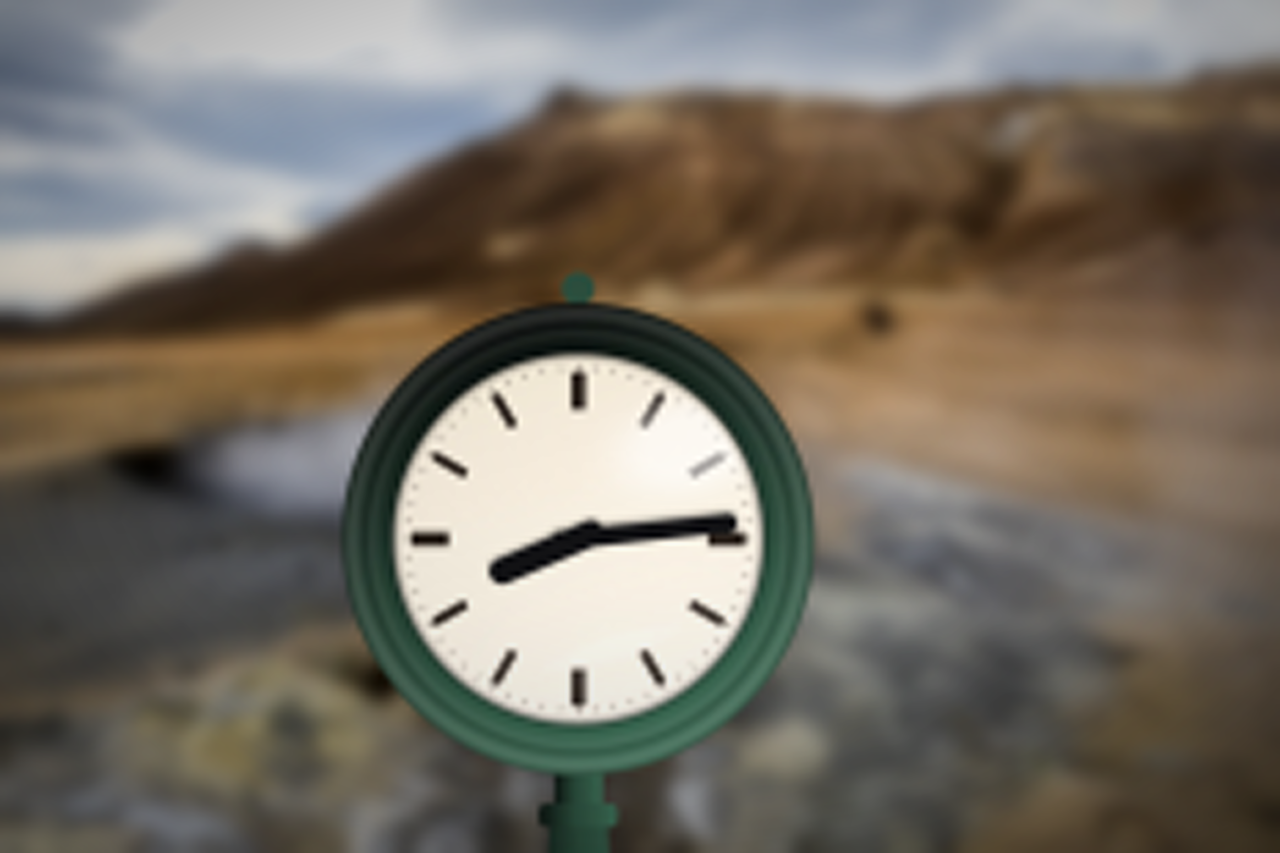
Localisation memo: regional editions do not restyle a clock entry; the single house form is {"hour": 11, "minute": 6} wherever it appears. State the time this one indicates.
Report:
{"hour": 8, "minute": 14}
